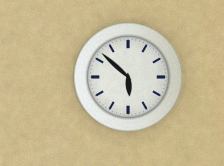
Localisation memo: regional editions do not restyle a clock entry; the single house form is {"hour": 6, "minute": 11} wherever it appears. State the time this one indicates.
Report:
{"hour": 5, "minute": 52}
